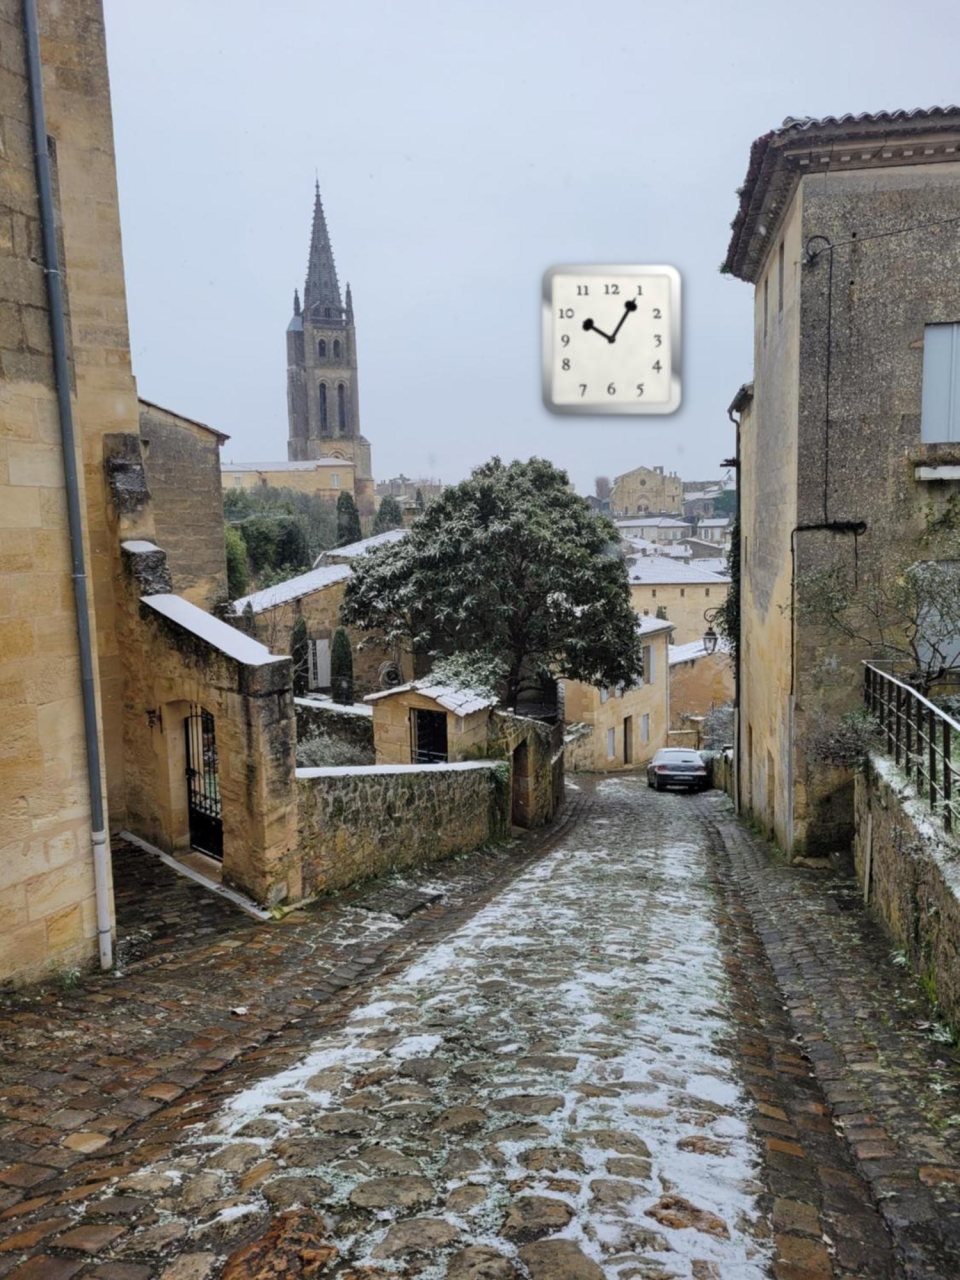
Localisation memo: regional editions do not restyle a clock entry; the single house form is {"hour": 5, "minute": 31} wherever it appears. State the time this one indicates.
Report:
{"hour": 10, "minute": 5}
